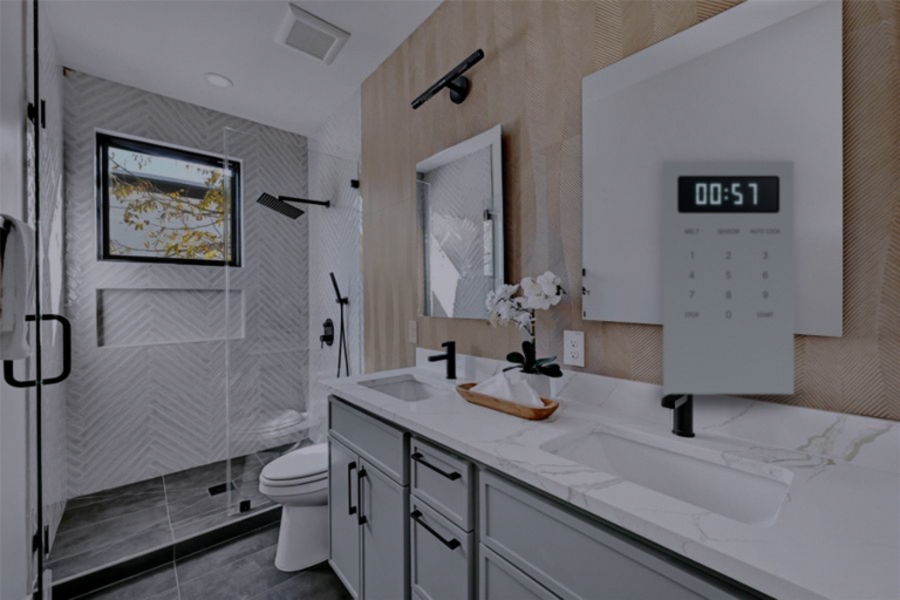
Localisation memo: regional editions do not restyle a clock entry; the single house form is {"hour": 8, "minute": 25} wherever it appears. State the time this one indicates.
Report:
{"hour": 0, "minute": 57}
